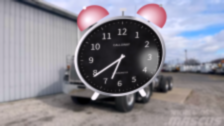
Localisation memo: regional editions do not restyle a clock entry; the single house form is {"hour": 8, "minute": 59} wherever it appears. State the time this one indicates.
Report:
{"hour": 6, "minute": 39}
